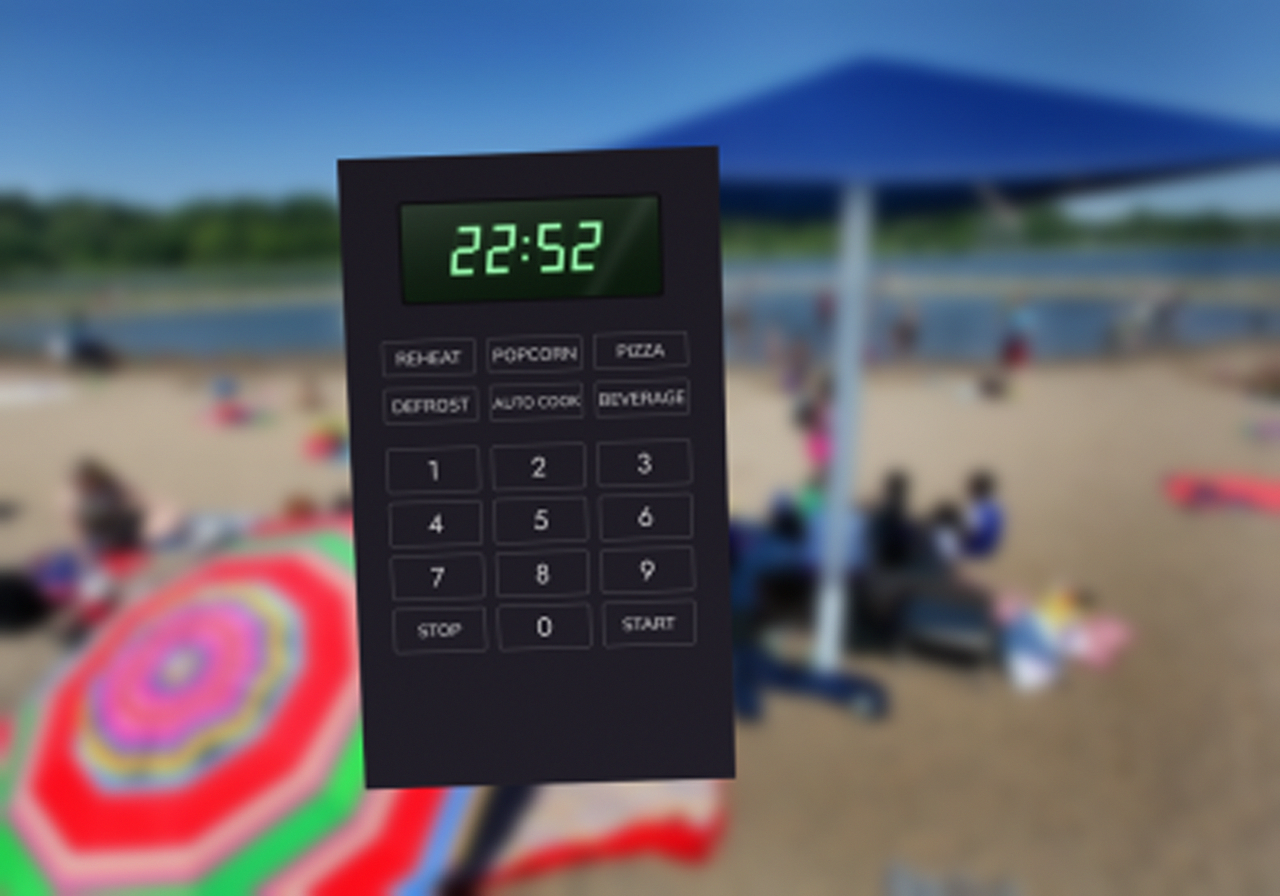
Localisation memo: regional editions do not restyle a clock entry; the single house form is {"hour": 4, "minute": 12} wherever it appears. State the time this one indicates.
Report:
{"hour": 22, "minute": 52}
